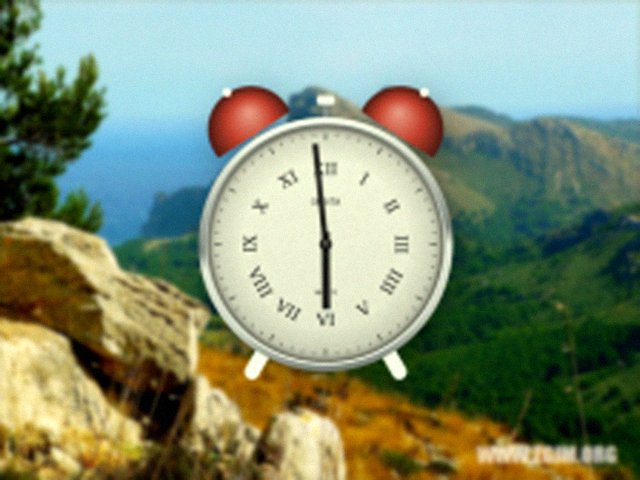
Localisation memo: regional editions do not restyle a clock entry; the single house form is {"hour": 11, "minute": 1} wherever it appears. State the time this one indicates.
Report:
{"hour": 5, "minute": 59}
